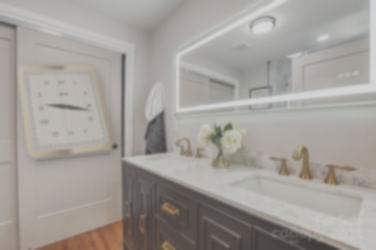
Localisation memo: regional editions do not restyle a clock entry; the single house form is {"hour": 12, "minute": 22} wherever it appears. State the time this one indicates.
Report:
{"hour": 9, "minute": 17}
